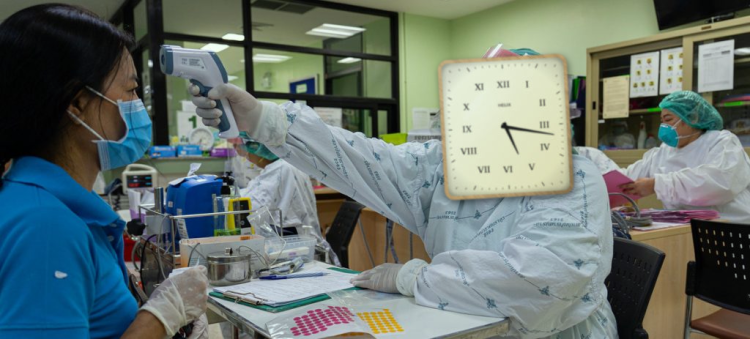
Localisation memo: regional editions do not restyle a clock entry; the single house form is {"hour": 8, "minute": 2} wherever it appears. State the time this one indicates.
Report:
{"hour": 5, "minute": 17}
